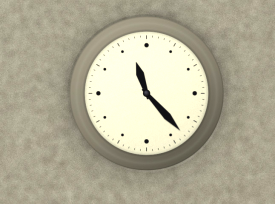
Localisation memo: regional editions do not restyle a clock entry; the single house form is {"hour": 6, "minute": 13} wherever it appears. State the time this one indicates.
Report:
{"hour": 11, "minute": 23}
